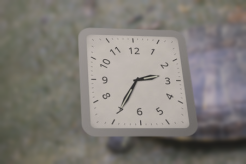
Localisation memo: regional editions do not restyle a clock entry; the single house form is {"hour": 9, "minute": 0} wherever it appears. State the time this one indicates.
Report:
{"hour": 2, "minute": 35}
